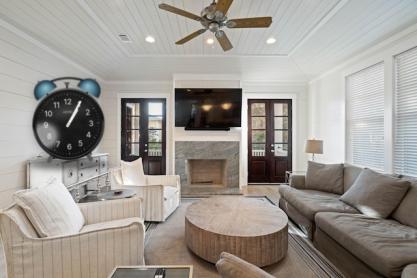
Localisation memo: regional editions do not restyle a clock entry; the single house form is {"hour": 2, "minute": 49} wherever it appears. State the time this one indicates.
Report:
{"hour": 1, "minute": 5}
